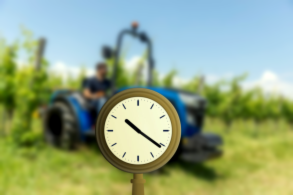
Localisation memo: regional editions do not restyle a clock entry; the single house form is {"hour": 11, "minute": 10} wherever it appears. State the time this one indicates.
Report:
{"hour": 10, "minute": 21}
